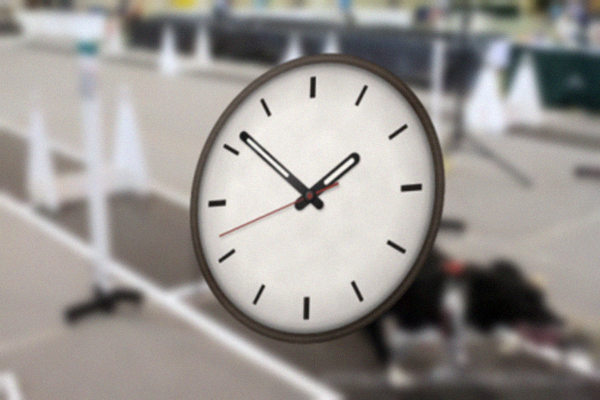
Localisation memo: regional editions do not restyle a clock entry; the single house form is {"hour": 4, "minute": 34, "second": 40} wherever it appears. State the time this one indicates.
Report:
{"hour": 1, "minute": 51, "second": 42}
